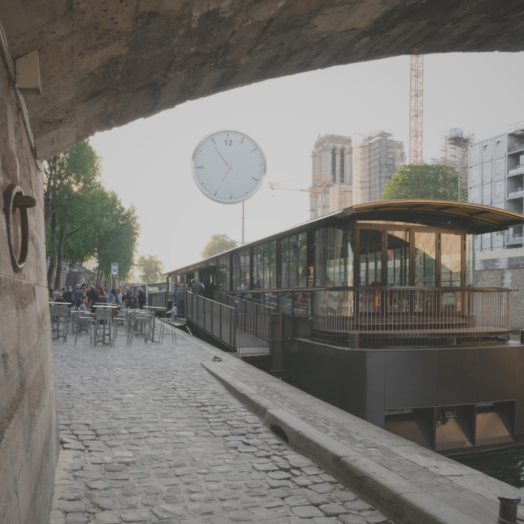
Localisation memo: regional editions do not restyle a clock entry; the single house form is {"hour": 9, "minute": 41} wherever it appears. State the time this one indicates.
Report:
{"hour": 6, "minute": 54}
